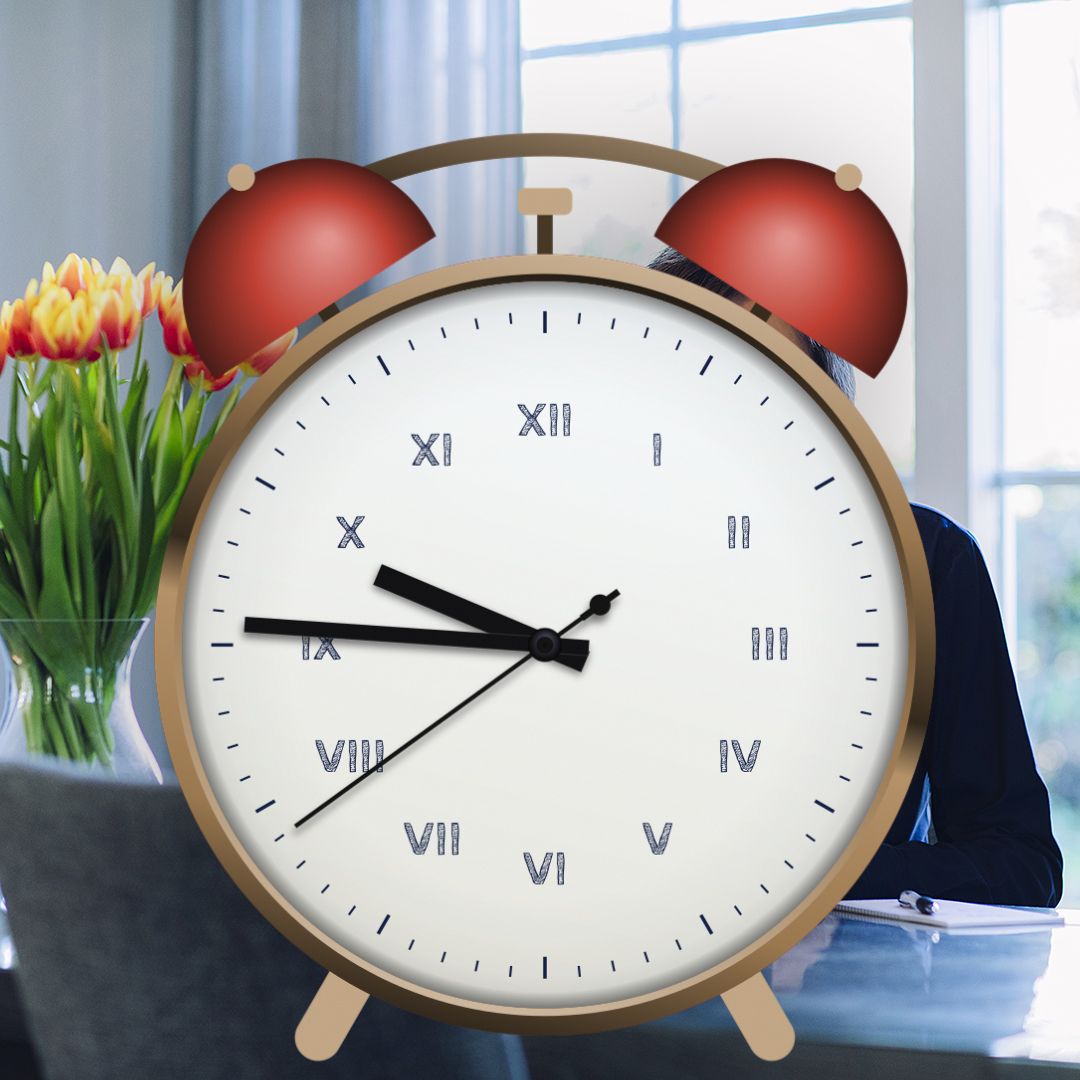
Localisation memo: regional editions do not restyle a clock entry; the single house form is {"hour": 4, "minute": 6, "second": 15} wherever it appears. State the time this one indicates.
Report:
{"hour": 9, "minute": 45, "second": 39}
